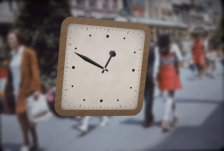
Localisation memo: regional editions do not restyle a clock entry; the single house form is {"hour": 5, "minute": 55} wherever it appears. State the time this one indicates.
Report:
{"hour": 12, "minute": 49}
